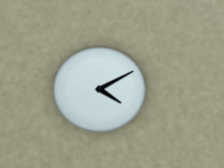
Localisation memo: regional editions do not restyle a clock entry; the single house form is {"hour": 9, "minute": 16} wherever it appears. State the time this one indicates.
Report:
{"hour": 4, "minute": 10}
